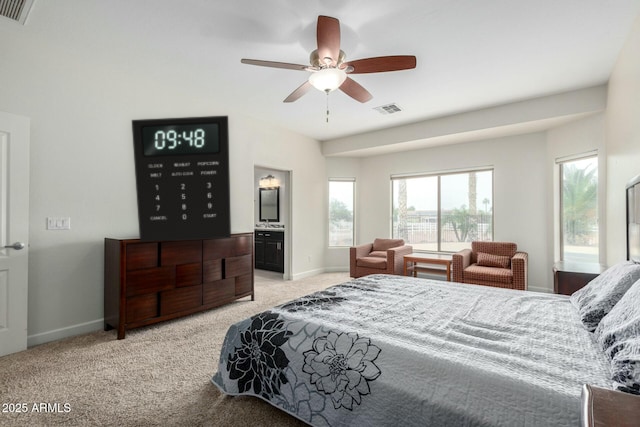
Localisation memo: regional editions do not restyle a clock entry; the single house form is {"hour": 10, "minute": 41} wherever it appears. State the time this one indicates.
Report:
{"hour": 9, "minute": 48}
